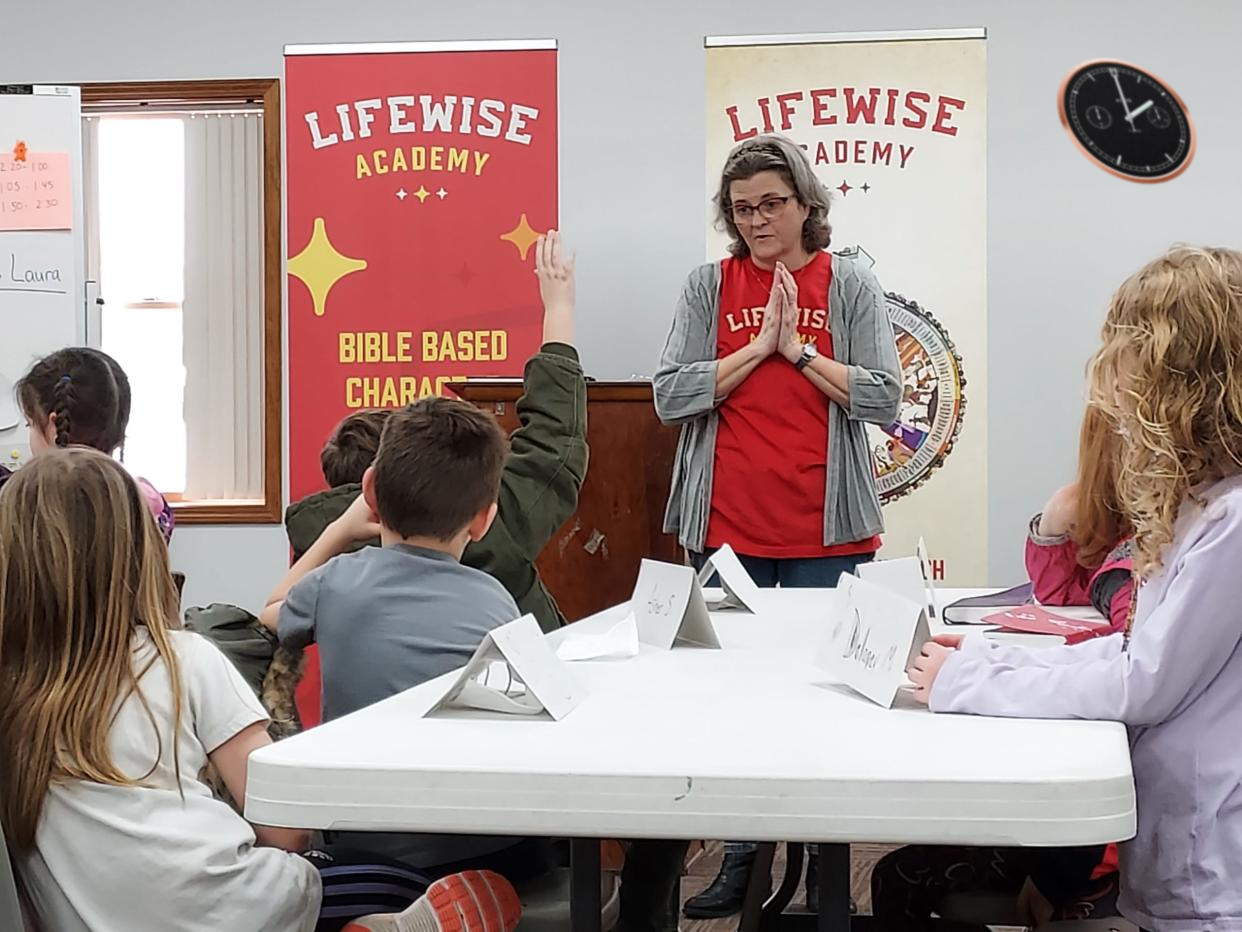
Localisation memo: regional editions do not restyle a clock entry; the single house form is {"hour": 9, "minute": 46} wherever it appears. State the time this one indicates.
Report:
{"hour": 2, "minute": 0}
